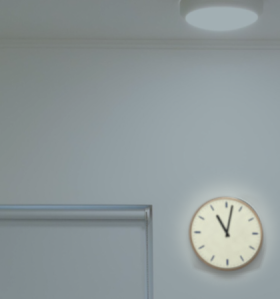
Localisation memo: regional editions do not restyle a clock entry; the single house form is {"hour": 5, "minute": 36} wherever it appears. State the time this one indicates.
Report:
{"hour": 11, "minute": 2}
